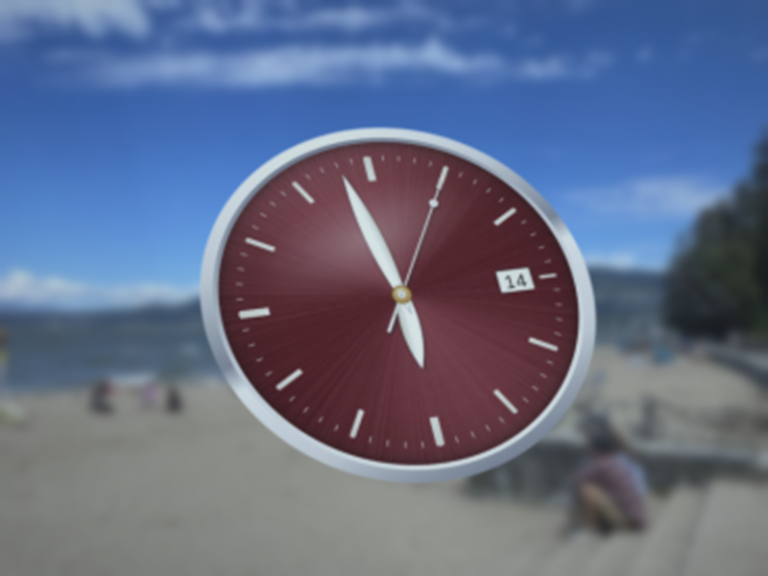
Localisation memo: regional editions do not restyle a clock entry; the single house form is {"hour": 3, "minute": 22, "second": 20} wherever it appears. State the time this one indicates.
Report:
{"hour": 5, "minute": 58, "second": 5}
